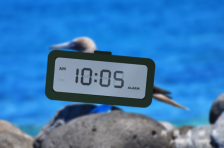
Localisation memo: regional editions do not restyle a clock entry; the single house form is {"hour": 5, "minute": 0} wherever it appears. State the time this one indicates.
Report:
{"hour": 10, "minute": 5}
